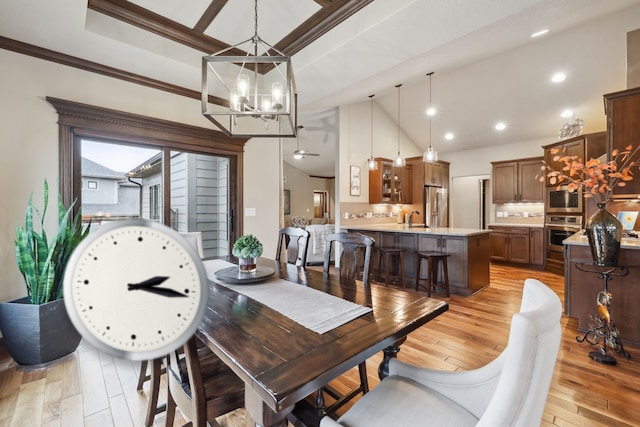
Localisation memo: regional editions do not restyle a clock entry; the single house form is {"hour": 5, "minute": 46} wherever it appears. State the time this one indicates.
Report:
{"hour": 2, "minute": 16}
